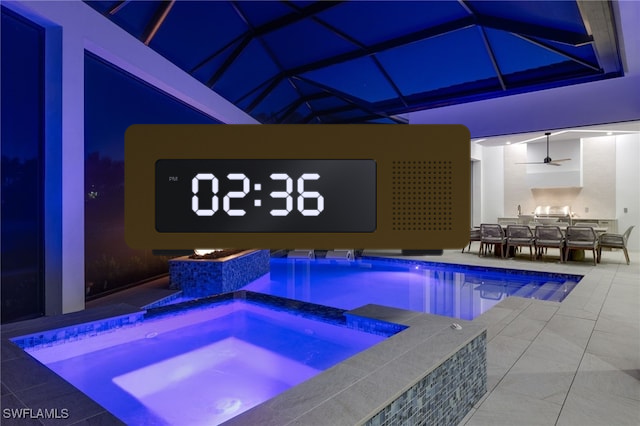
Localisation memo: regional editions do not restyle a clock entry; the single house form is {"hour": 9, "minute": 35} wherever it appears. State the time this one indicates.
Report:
{"hour": 2, "minute": 36}
